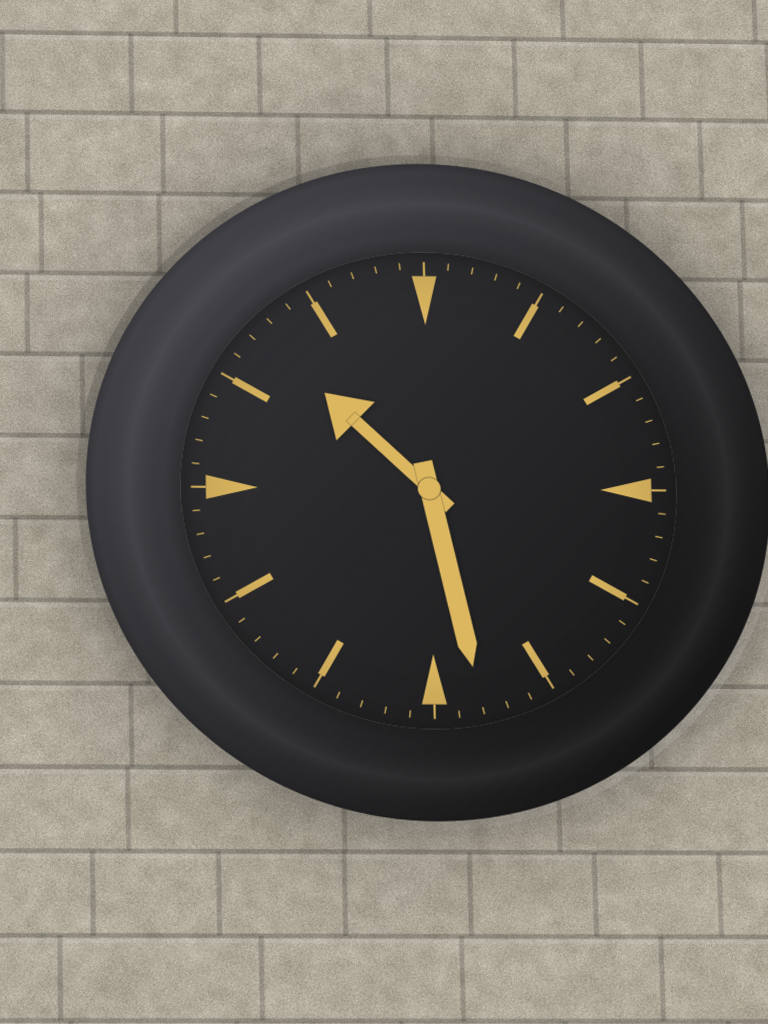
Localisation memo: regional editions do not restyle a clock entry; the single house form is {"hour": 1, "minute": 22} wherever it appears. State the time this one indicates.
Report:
{"hour": 10, "minute": 28}
